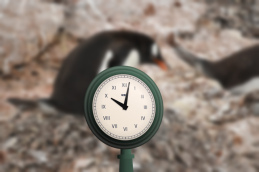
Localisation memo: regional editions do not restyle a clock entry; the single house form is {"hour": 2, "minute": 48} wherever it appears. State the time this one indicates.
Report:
{"hour": 10, "minute": 2}
